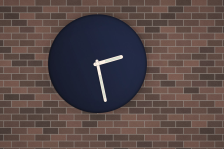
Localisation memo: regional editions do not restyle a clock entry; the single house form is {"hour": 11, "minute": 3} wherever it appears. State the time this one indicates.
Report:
{"hour": 2, "minute": 28}
